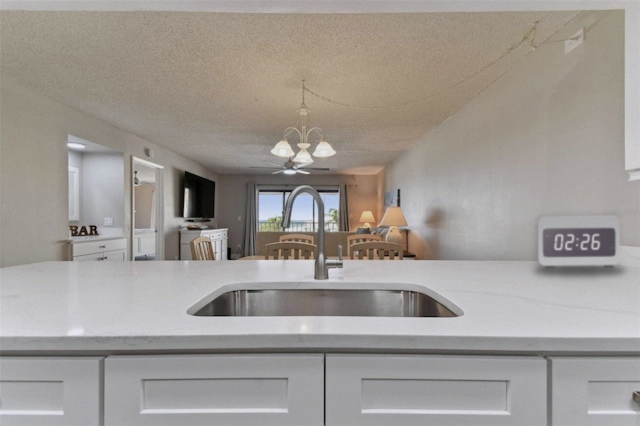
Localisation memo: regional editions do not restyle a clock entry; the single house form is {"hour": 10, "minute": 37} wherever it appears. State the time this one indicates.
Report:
{"hour": 2, "minute": 26}
